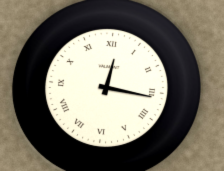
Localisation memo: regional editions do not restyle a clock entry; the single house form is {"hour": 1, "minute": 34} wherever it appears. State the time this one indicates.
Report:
{"hour": 12, "minute": 16}
